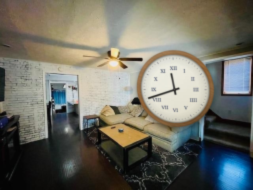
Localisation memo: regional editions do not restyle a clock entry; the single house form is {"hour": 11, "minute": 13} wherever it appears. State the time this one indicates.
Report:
{"hour": 11, "minute": 42}
